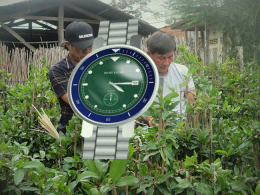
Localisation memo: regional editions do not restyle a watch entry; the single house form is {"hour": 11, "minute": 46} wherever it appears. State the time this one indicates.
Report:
{"hour": 4, "minute": 15}
